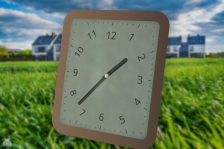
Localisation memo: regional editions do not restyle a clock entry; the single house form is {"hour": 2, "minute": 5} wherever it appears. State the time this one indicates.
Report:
{"hour": 1, "minute": 37}
